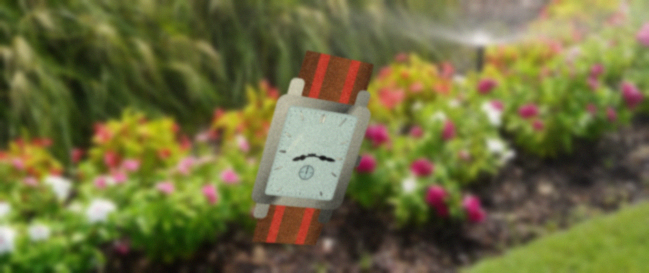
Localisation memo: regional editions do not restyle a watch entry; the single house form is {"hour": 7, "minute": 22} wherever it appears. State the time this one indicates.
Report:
{"hour": 8, "minute": 16}
